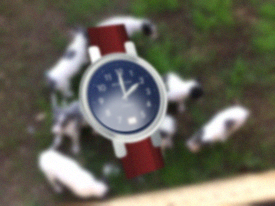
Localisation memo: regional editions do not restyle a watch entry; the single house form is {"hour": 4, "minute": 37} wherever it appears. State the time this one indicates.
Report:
{"hour": 2, "minute": 0}
